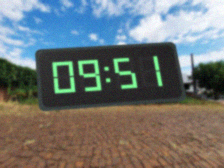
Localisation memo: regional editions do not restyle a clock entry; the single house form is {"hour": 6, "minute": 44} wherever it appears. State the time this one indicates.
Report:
{"hour": 9, "minute": 51}
